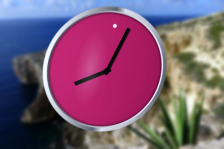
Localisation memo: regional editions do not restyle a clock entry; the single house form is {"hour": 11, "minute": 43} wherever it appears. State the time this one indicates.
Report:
{"hour": 8, "minute": 3}
